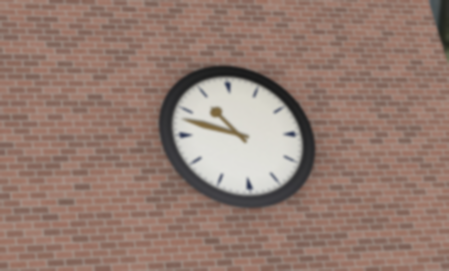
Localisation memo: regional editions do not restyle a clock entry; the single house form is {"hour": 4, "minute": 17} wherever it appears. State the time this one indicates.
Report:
{"hour": 10, "minute": 48}
